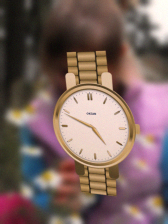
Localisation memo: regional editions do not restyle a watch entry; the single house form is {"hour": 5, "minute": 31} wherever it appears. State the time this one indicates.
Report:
{"hour": 4, "minute": 49}
